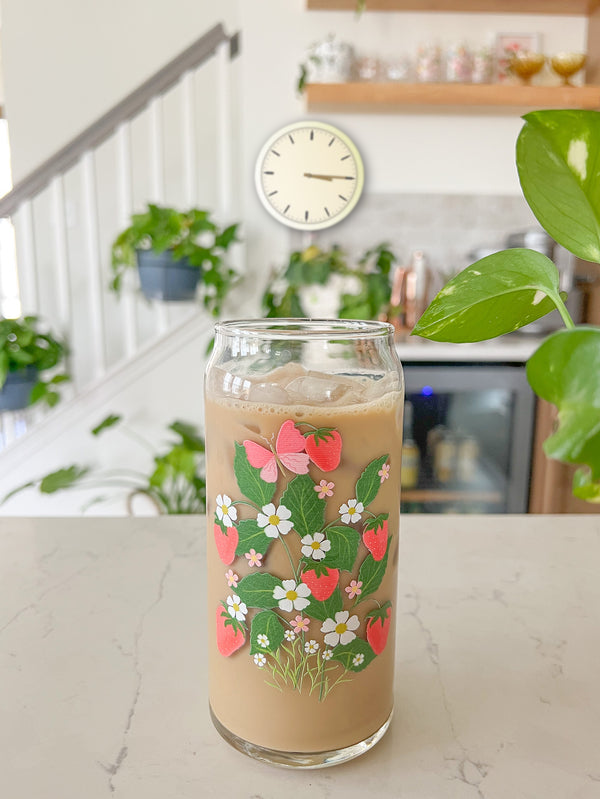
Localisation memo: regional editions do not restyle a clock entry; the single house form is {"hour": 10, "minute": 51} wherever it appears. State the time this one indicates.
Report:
{"hour": 3, "minute": 15}
